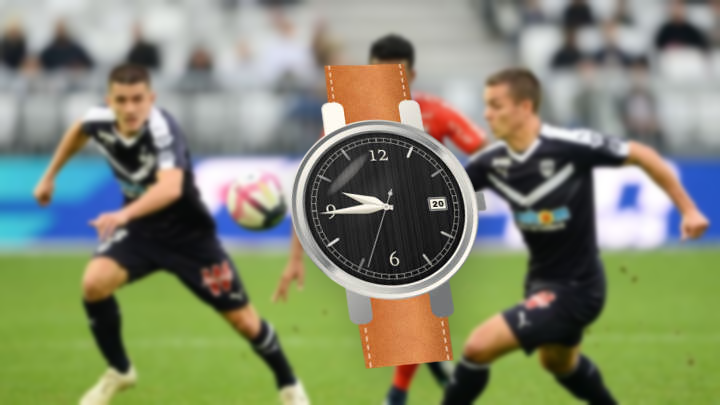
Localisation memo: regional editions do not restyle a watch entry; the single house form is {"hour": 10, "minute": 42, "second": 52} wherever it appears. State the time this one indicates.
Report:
{"hour": 9, "minute": 44, "second": 34}
